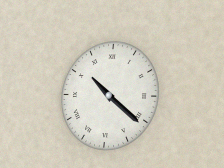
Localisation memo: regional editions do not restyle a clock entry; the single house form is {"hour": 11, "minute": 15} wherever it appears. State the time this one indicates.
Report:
{"hour": 10, "minute": 21}
